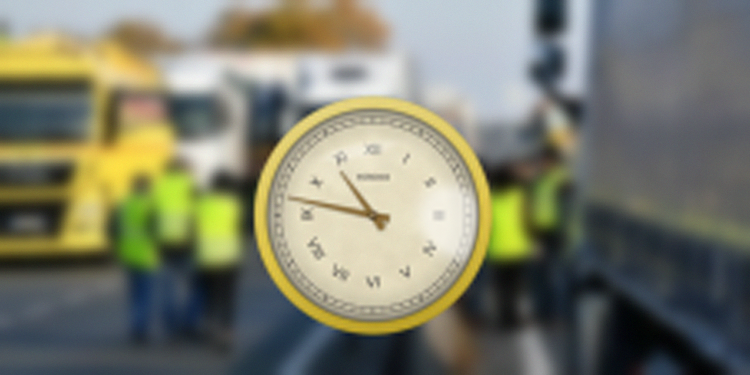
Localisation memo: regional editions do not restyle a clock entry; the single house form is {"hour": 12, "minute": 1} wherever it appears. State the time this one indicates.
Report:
{"hour": 10, "minute": 47}
